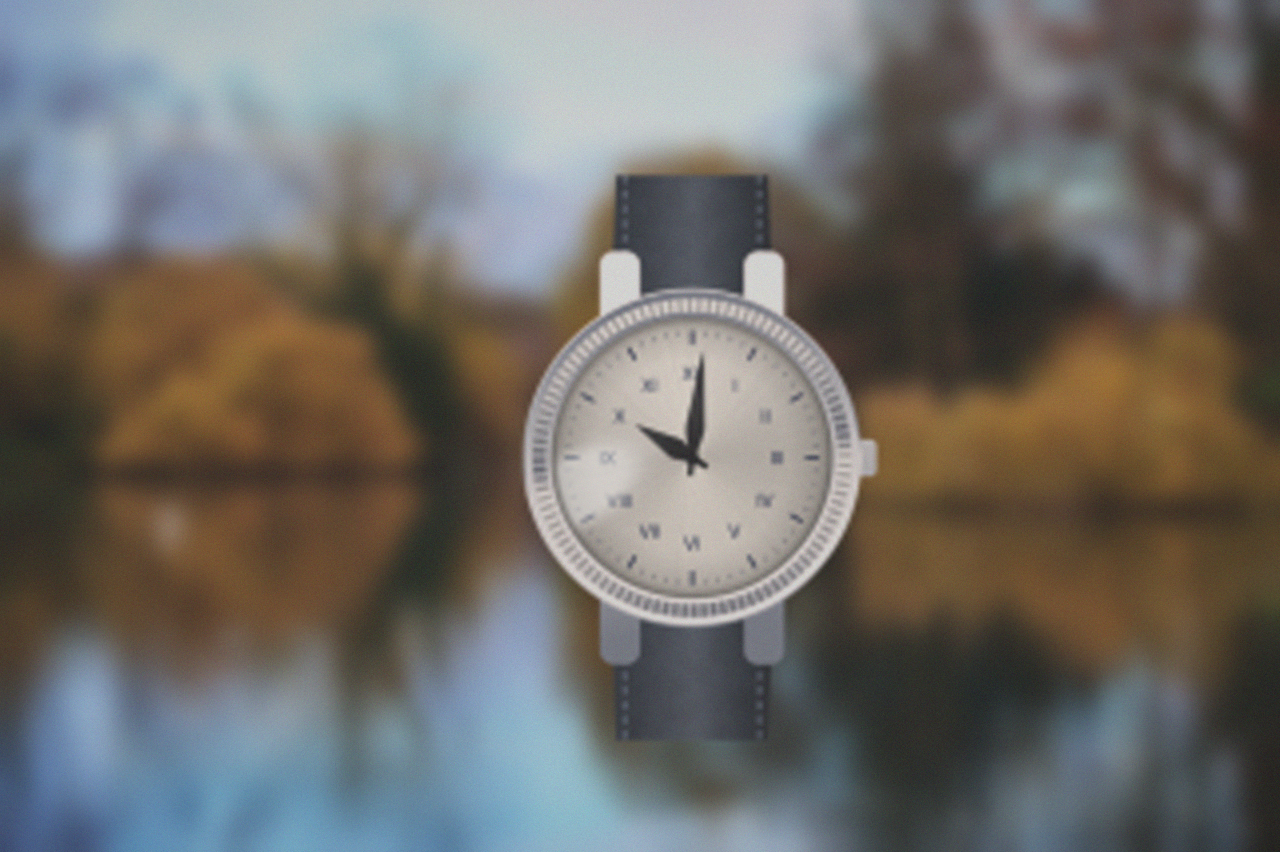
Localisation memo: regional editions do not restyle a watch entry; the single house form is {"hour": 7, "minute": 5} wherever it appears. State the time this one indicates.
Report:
{"hour": 10, "minute": 1}
